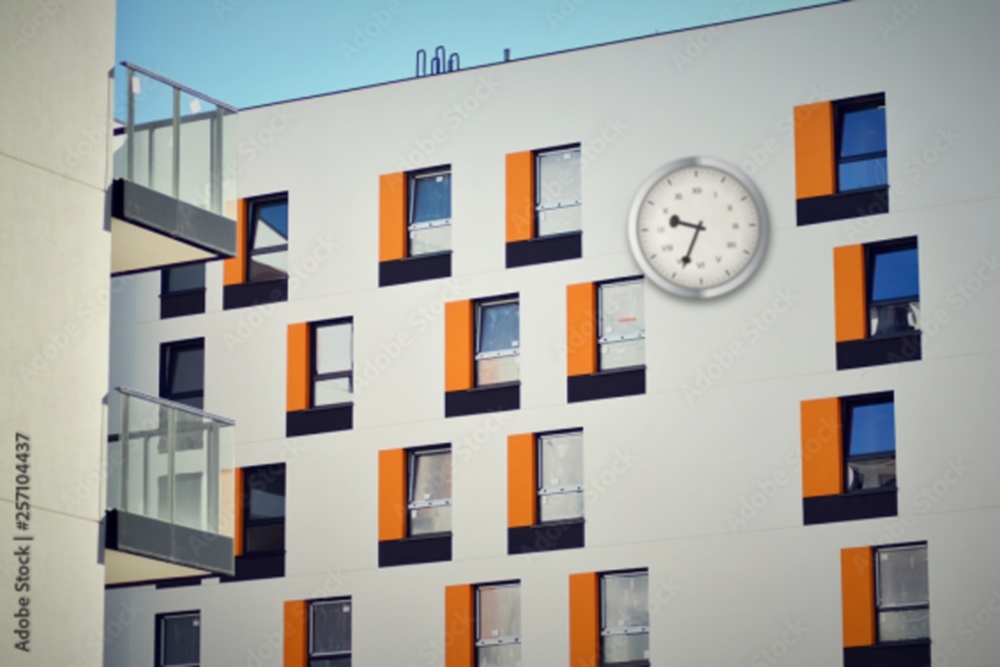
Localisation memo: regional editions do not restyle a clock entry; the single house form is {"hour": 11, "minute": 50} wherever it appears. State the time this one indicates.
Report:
{"hour": 9, "minute": 34}
